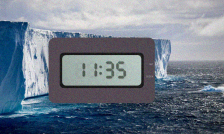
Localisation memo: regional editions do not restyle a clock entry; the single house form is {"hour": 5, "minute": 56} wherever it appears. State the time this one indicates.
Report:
{"hour": 11, "minute": 35}
